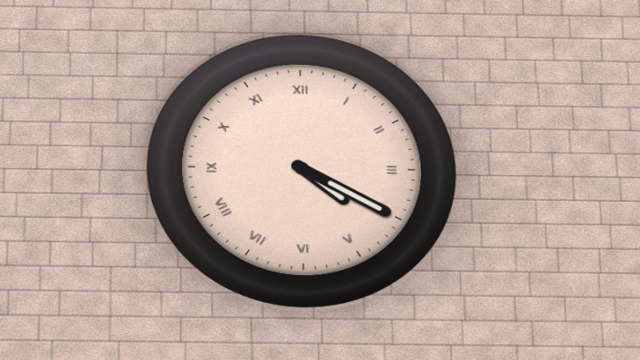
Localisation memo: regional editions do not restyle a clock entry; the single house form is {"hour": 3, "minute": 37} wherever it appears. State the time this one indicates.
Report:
{"hour": 4, "minute": 20}
